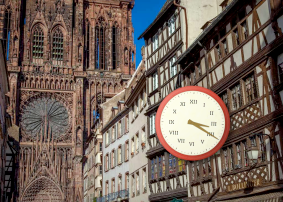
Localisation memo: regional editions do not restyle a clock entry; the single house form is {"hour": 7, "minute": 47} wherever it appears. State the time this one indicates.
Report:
{"hour": 3, "minute": 20}
